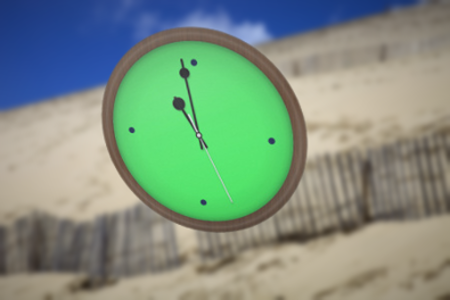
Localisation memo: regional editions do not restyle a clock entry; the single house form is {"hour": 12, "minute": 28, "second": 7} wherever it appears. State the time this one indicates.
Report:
{"hour": 10, "minute": 58, "second": 26}
